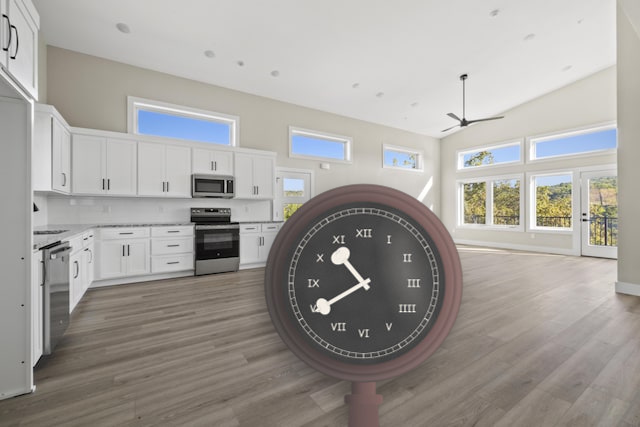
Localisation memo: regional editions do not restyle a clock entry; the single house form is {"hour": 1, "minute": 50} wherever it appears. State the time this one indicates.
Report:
{"hour": 10, "minute": 40}
